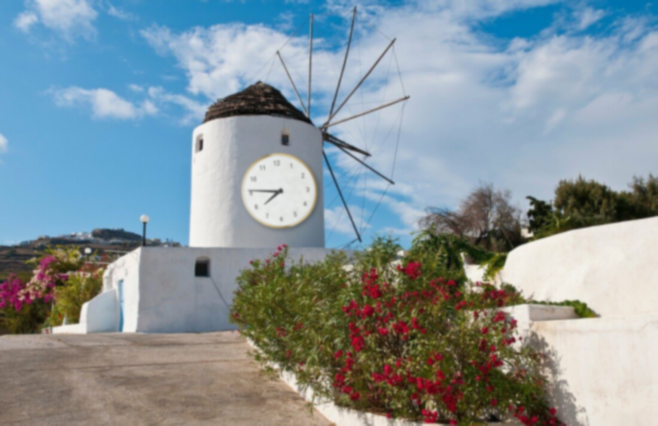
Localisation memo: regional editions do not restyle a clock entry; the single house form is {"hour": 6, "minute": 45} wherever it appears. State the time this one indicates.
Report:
{"hour": 7, "minute": 46}
